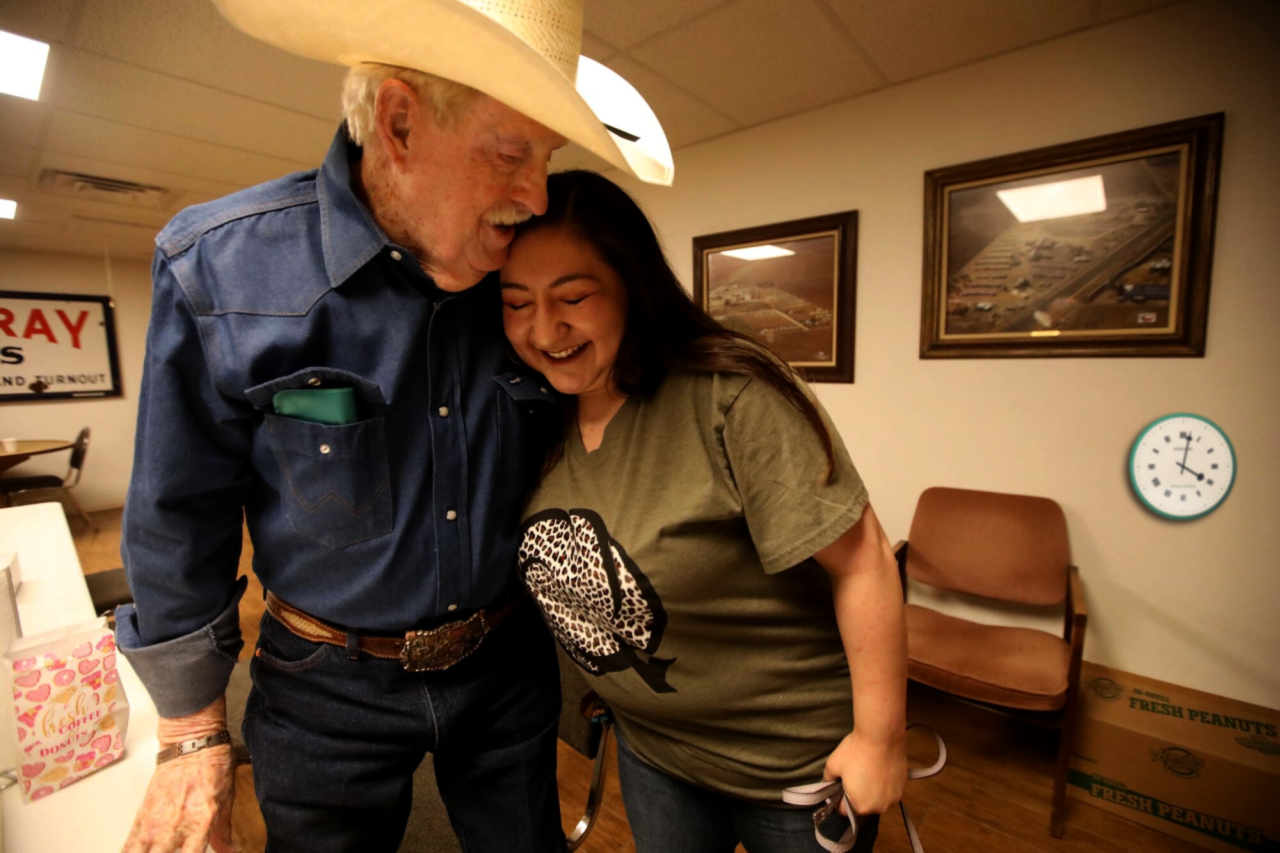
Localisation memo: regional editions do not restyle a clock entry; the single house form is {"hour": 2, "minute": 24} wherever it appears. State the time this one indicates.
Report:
{"hour": 4, "minute": 2}
